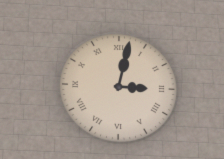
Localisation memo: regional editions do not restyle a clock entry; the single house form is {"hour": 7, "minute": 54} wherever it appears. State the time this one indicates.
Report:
{"hour": 3, "minute": 2}
